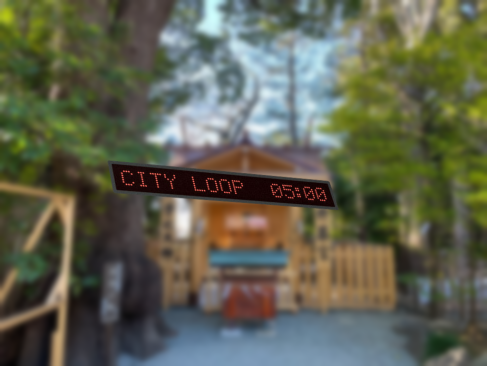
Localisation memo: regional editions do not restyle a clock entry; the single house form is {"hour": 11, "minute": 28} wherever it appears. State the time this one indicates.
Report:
{"hour": 5, "minute": 0}
